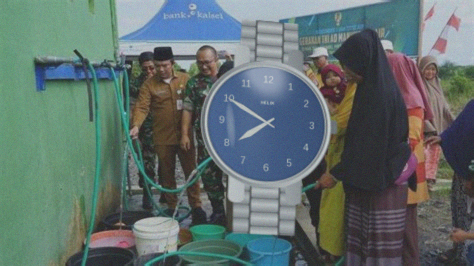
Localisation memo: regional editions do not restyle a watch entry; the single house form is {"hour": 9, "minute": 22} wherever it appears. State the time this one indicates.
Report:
{"hour": 7, "minute": 50}
